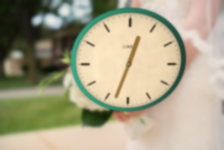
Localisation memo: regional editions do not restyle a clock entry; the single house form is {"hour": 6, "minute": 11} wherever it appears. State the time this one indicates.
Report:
{"hour": 12, "minute": 33}
